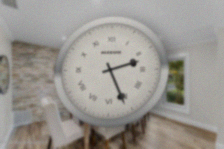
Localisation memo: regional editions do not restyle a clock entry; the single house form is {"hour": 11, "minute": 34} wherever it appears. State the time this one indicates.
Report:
{"hour": 2, "minute": 26}
